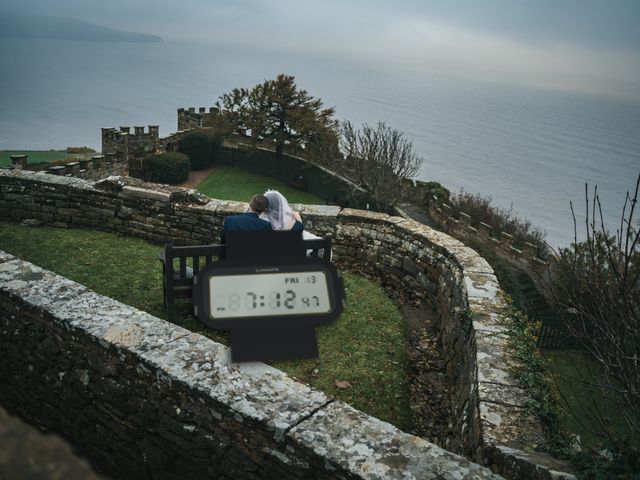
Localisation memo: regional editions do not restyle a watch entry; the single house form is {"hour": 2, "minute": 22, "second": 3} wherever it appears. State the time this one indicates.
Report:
{"hour": 7, "minute": 12, "second": 47}
